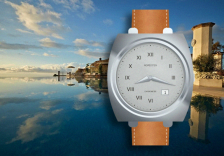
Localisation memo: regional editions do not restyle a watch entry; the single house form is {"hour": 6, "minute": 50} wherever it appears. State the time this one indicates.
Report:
{"hour": 8, "minute": 18}
